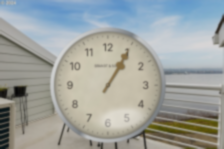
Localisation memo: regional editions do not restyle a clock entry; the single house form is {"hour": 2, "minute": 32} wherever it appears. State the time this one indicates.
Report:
{"hour": 1, "minute": 5}
